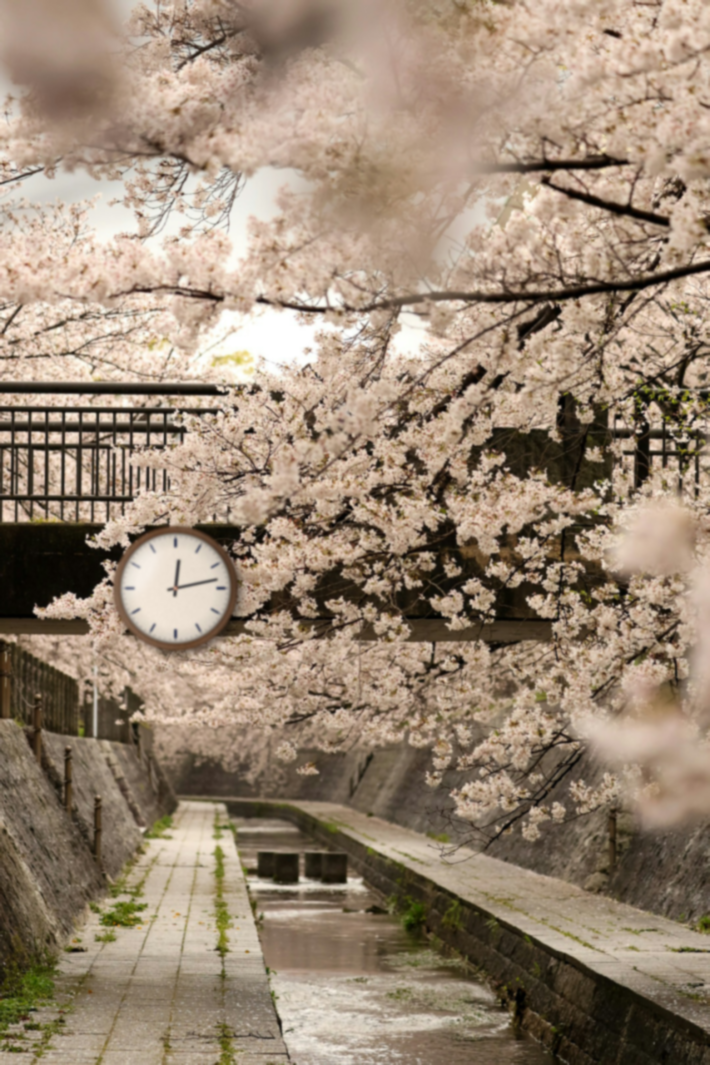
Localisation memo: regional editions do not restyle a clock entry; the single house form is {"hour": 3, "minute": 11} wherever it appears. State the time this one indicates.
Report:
{"hour": 12, "minute": 13}
